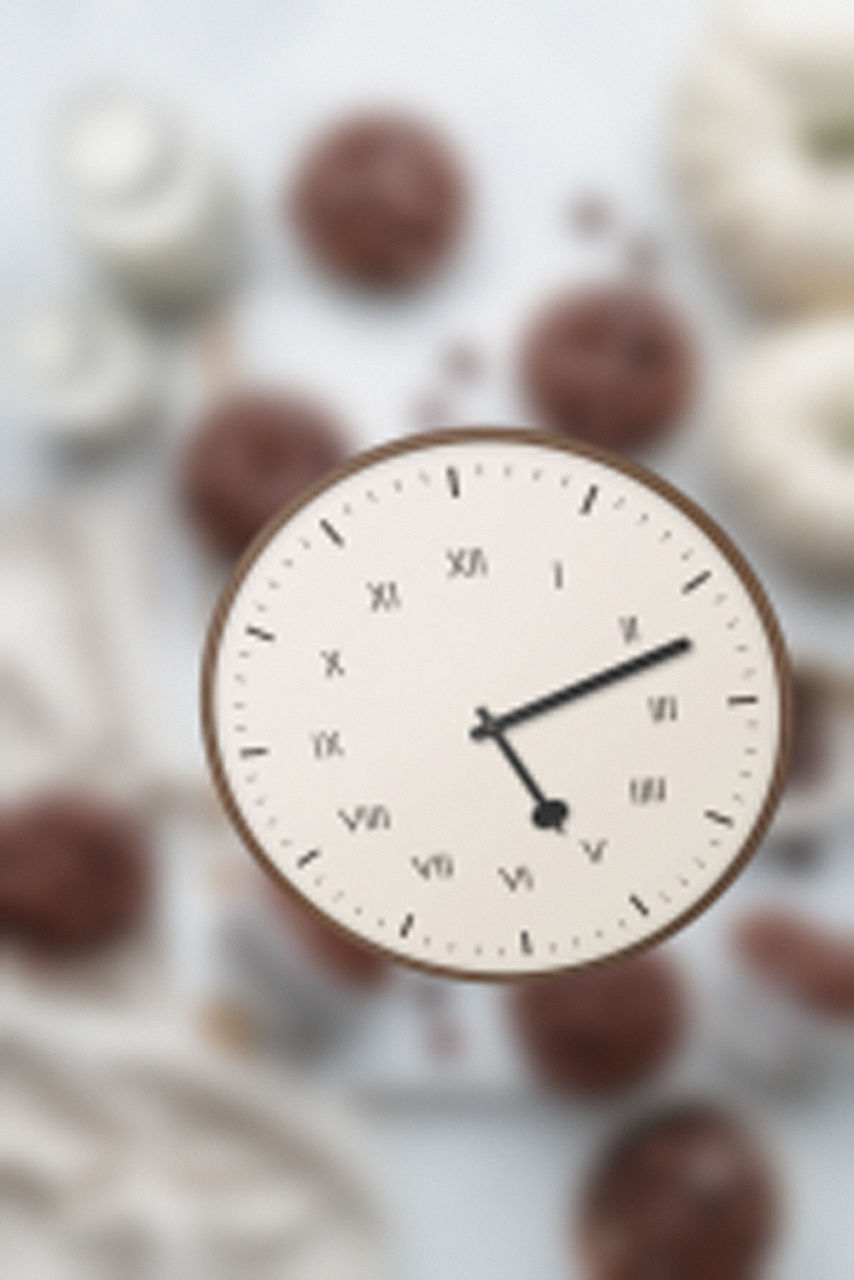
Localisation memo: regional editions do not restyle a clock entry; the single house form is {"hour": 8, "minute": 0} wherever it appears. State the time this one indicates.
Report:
{"hour": 5, "minute": 12}
